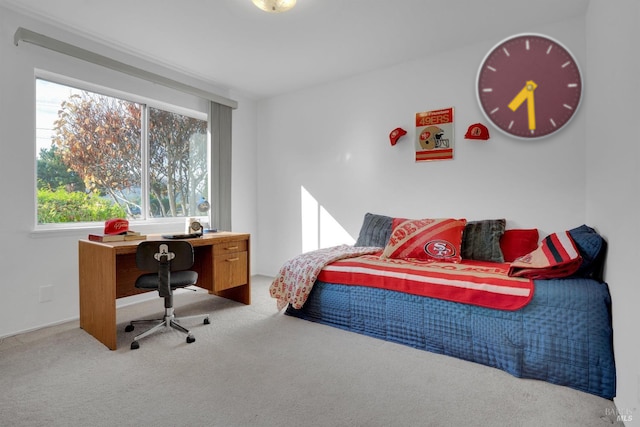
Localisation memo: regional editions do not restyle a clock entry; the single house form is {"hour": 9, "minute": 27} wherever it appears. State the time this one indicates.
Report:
{"hour": 7, "minute": 30}
